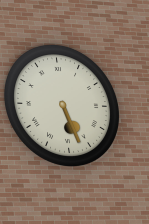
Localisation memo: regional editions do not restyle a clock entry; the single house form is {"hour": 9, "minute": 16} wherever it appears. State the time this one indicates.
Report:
{"hour": 5, "minute": 27}
